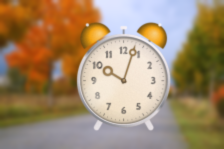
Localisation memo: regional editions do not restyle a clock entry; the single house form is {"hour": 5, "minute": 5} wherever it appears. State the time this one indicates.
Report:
{"hour": 10, "minute": 3}
